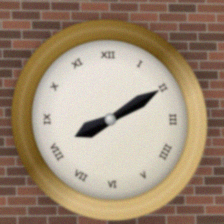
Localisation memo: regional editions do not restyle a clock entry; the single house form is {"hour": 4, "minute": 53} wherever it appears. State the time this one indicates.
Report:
{"hour": 8, "minute": 10}
